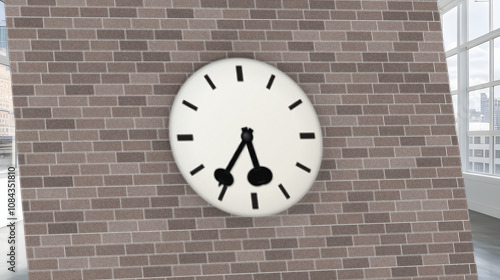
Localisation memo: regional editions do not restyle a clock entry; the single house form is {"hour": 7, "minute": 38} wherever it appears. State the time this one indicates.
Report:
{"hour": 5, "minute": 36}
